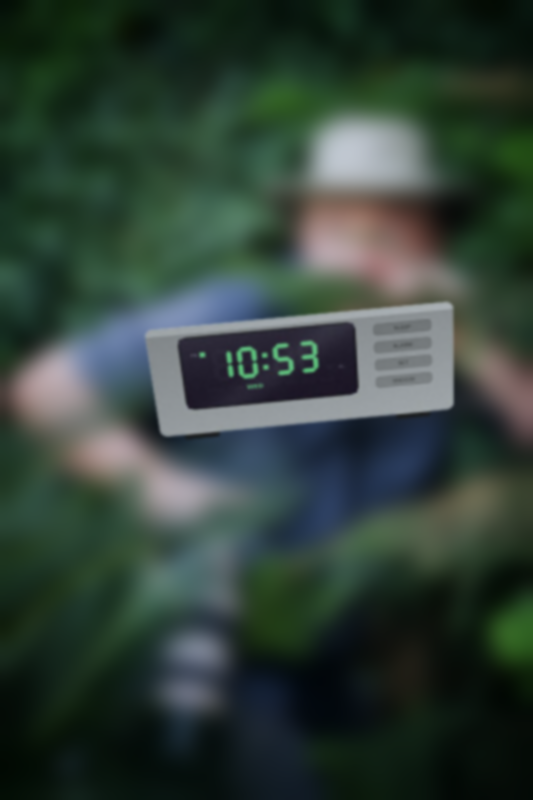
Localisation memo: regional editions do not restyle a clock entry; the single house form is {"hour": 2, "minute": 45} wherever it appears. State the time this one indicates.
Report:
{"hour": 10, "minute": 53}
